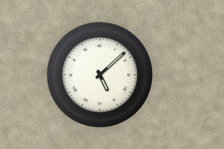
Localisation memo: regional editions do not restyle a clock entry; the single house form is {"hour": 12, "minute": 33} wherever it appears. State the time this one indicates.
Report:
{"hour": 5, "minute": 8}
